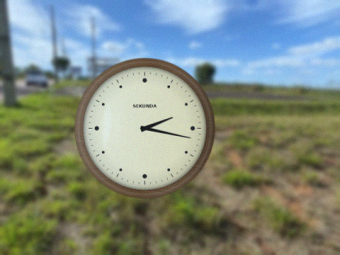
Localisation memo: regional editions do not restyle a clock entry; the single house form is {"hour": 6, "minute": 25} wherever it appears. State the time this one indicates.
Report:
{"hour": 2, "minute": 17}
